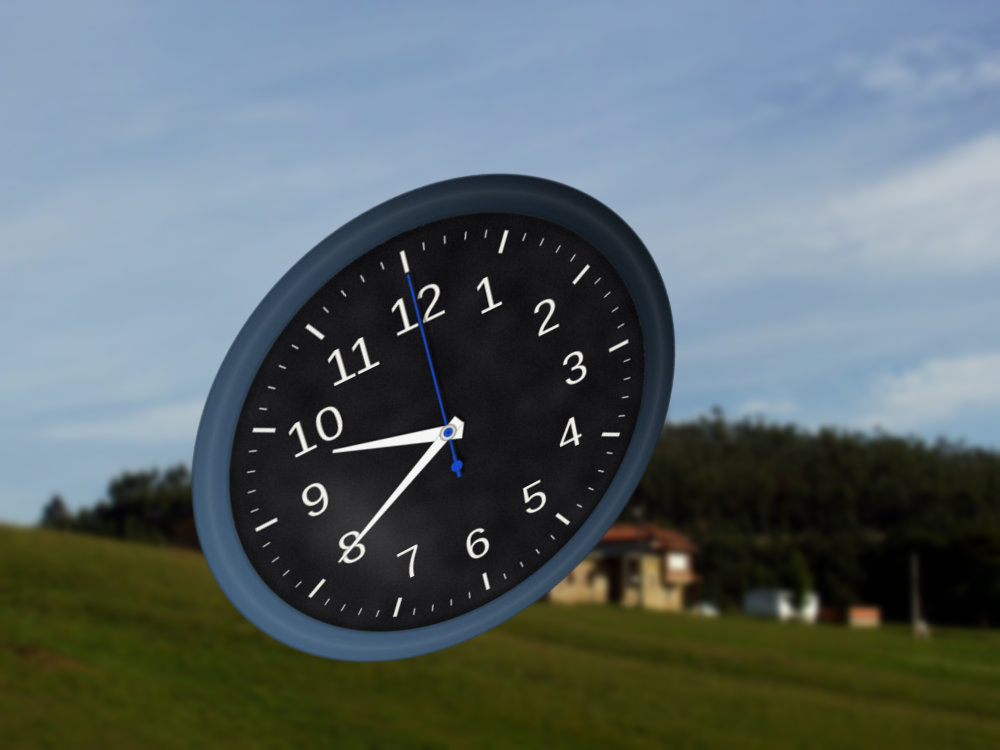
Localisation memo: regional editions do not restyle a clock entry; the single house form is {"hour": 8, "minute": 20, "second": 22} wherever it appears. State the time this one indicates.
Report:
{"hour": 9, "minute": 40, "second": 0}
